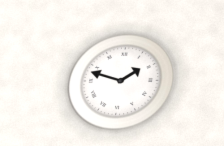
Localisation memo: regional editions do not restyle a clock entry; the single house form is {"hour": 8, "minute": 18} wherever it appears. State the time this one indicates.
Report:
{"hour": 1, "minute": 48}
